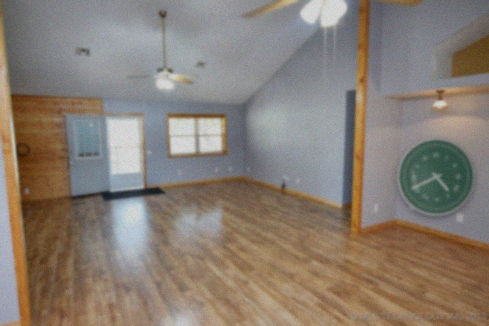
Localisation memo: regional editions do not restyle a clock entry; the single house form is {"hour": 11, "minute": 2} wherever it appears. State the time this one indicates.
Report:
{"hour": 4, "minute": 41}
